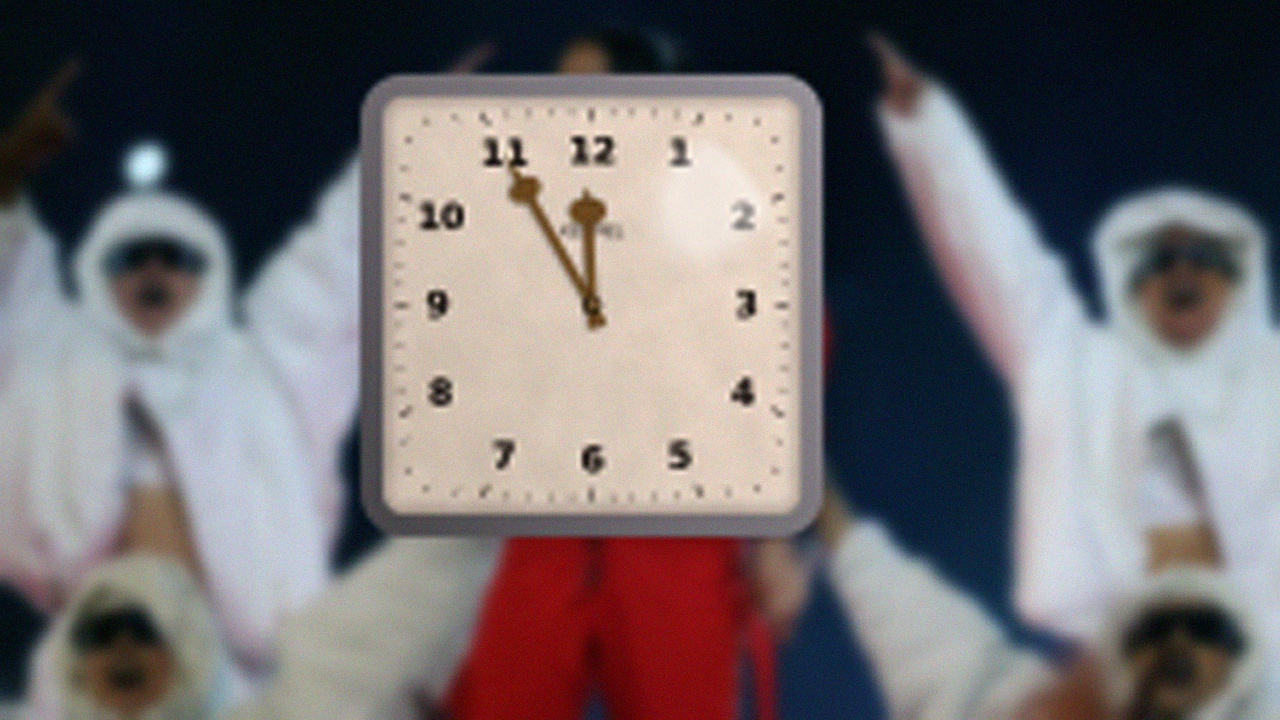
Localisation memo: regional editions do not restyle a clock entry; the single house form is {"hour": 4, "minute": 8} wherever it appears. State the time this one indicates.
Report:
{"hour": 11, "minute": 55}
